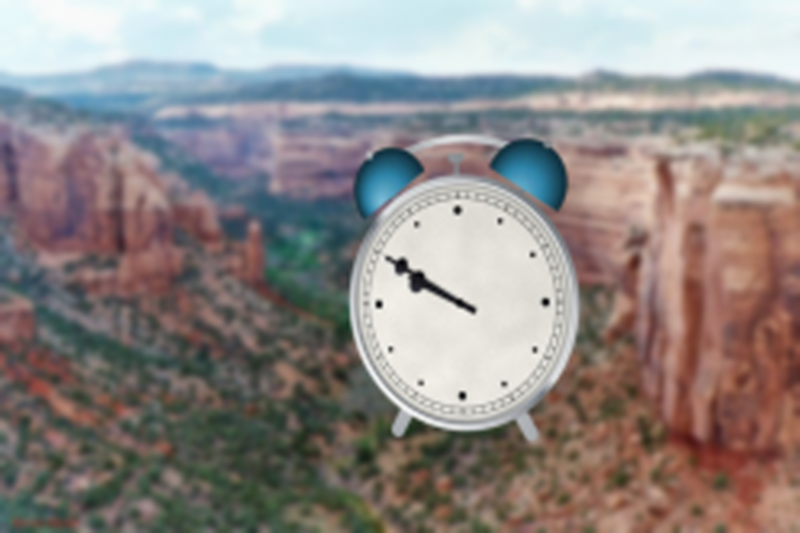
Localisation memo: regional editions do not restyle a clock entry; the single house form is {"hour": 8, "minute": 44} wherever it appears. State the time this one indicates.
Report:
{"hour": 9, "minute": 50}
